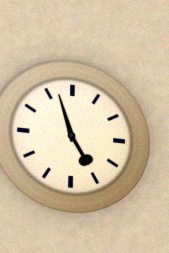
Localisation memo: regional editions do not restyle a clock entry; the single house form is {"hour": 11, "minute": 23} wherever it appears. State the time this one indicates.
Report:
{"hour": 4, "minute": 57}
